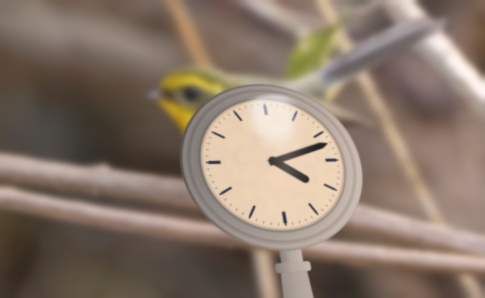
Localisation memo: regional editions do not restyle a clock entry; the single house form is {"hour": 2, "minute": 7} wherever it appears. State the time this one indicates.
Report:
{"hour": 4, "minute": 12}
